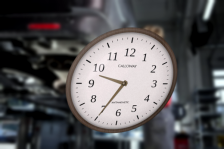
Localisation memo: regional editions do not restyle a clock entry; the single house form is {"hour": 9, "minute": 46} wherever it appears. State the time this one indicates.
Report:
{"hour": 9, "minute": 35}
